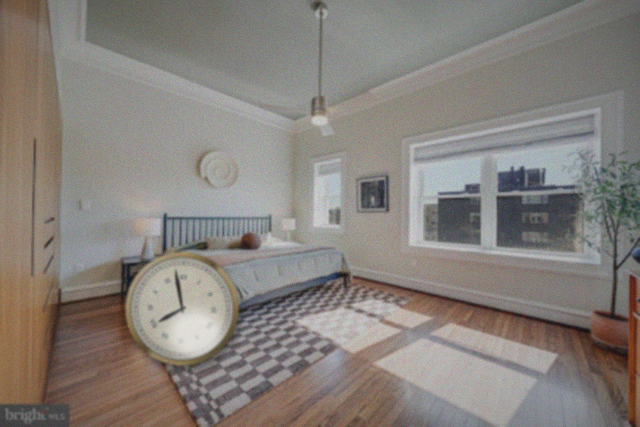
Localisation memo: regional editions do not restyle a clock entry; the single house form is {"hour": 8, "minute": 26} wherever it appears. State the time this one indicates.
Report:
{"hour": 7, "minute": 58}
